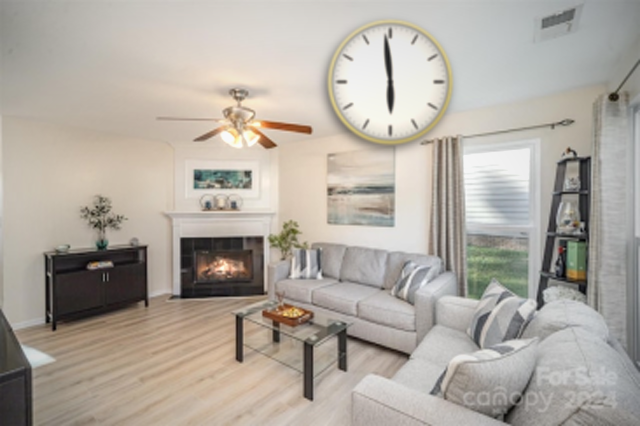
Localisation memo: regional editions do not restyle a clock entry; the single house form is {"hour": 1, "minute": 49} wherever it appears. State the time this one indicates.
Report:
{"hour": 5, "minute": 59}
